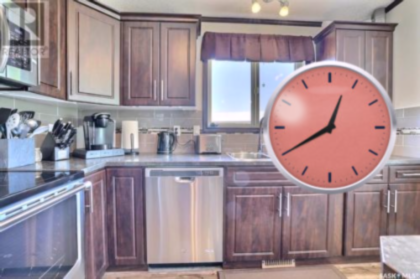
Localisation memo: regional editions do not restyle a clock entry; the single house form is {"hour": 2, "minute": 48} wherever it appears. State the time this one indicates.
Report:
{"hour": 12, "minute": 40}
